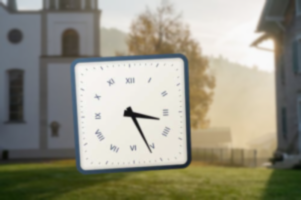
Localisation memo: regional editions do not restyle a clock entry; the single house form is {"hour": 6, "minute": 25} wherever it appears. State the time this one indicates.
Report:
{"hour": 3, "minute": 26}
